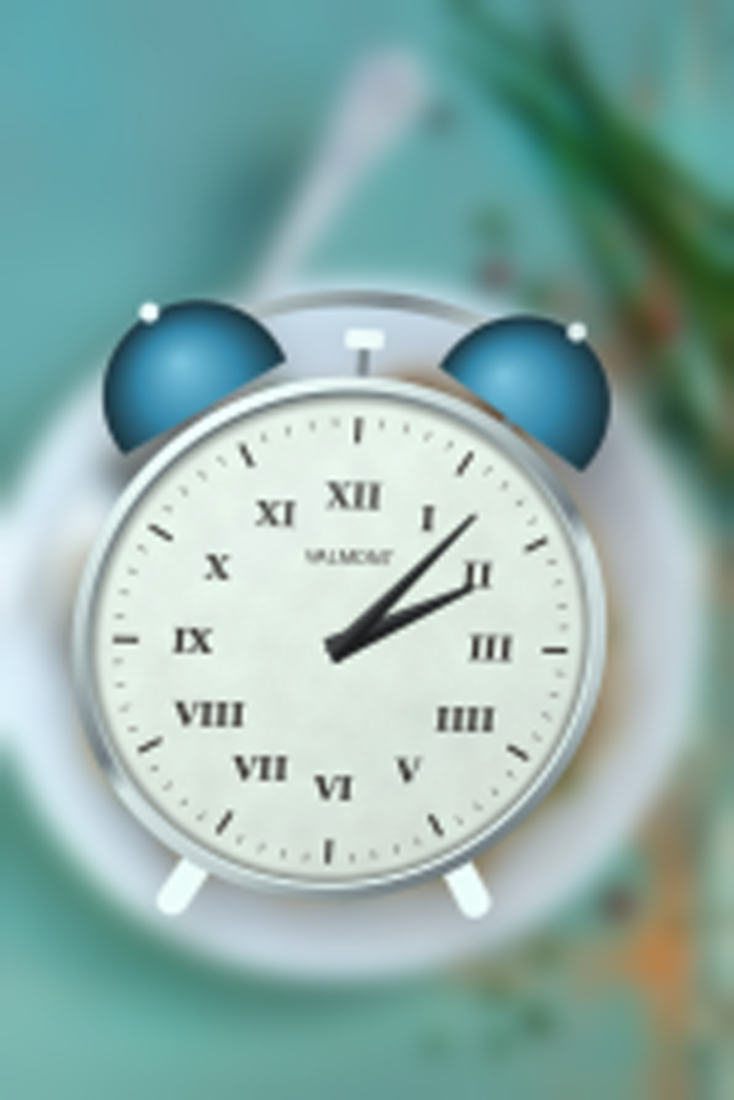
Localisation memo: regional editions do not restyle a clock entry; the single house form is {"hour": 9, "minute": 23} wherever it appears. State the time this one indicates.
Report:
{"hour": 2, "minute": 7}
